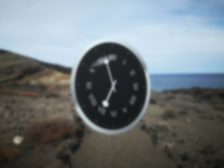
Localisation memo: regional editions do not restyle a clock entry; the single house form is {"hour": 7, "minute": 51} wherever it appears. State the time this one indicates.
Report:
{"hour": 6, "minute": 57}
